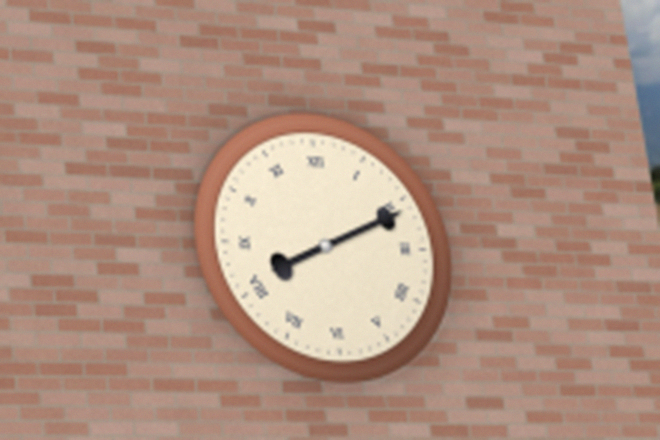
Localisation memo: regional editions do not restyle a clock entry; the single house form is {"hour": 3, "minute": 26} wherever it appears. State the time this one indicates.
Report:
{"hour": 8, "minute": 11}
